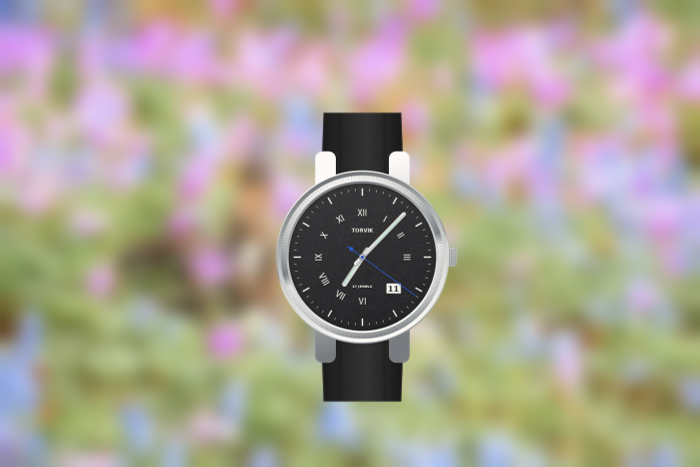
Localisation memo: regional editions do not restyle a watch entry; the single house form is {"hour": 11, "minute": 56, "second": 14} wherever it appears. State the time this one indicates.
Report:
{"hour": 7, "minute": 7, "second": 21}
